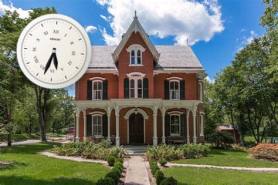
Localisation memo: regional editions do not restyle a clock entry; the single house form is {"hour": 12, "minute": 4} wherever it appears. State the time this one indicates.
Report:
{"hour": 5, "minute": 33}
